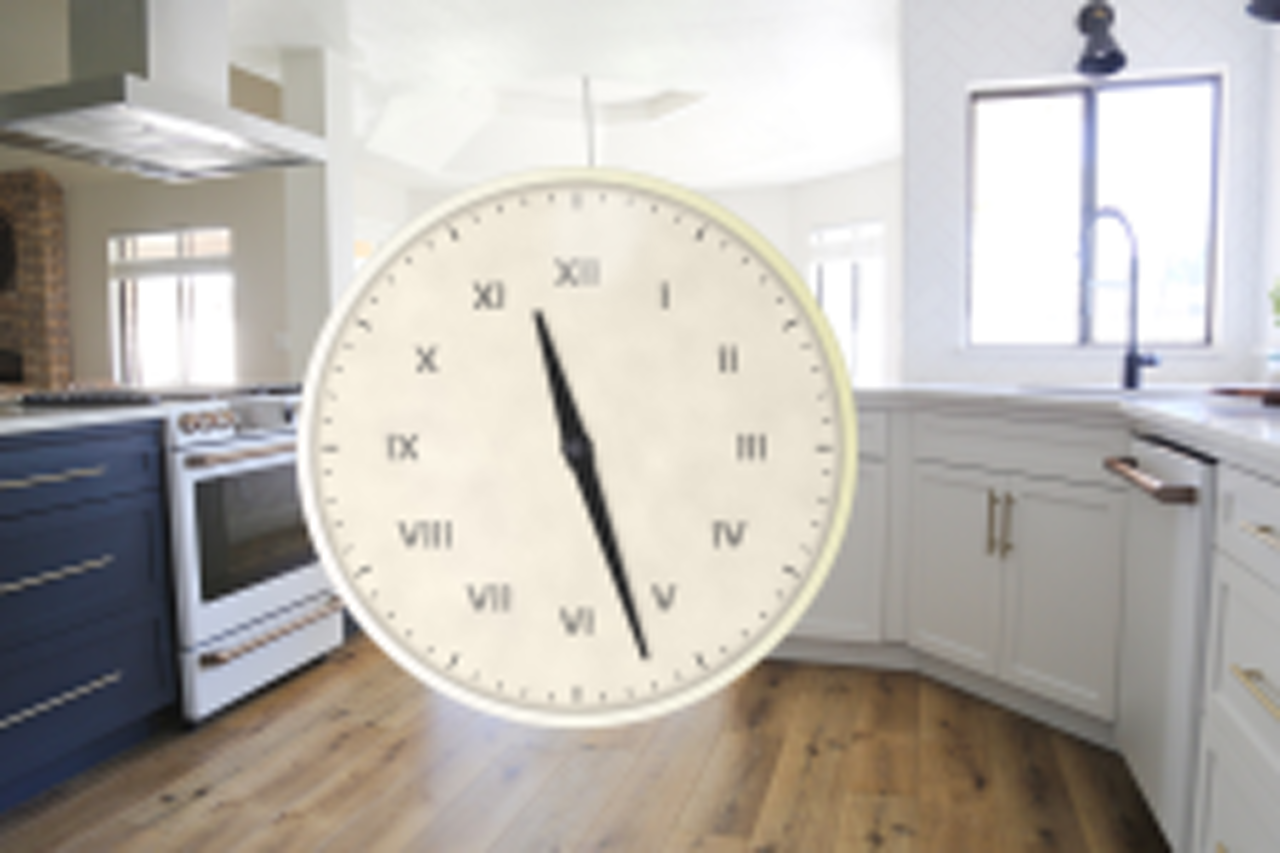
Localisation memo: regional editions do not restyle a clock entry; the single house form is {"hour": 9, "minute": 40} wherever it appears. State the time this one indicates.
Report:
{"hour": 11, "minute": 27}
